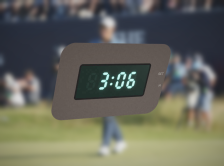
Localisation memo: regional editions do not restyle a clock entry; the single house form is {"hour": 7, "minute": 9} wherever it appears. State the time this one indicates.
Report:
{"hour": 3, "minute": 6}
